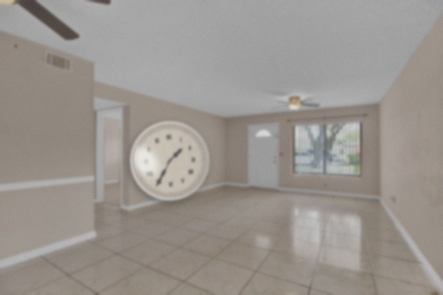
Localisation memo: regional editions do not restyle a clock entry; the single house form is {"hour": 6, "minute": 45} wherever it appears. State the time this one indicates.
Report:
{"hour": 1, "minute": 35}
